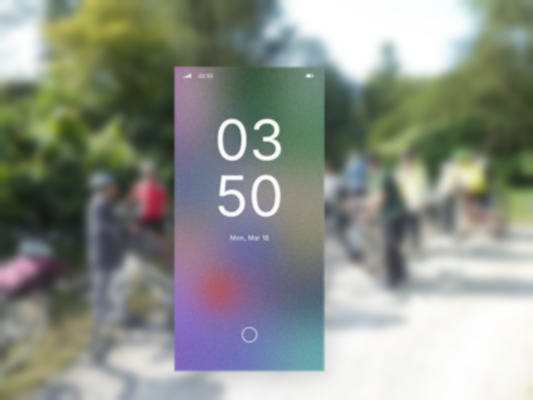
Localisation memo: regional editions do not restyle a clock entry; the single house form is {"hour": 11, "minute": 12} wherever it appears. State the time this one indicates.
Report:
{"hour": 3, "minute": 50}
